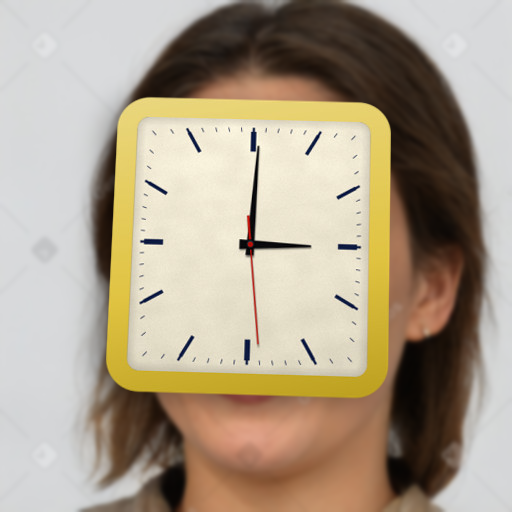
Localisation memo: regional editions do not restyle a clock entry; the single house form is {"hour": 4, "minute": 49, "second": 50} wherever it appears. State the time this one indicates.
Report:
{"hour": 3, "minute": 0, "second": 29}
